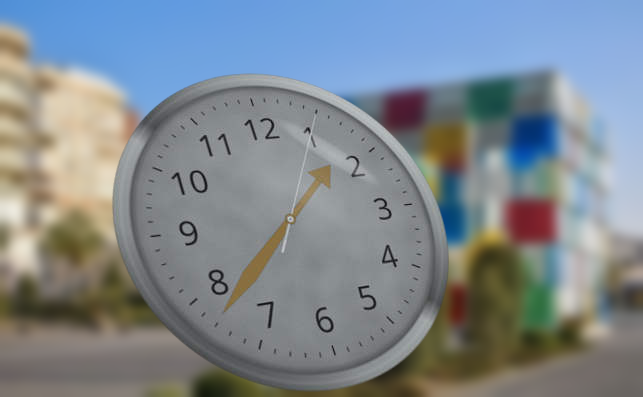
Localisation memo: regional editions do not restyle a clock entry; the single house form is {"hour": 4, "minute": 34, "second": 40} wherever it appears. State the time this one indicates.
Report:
{"hour": 1, "minute": 38, "second": 5}
